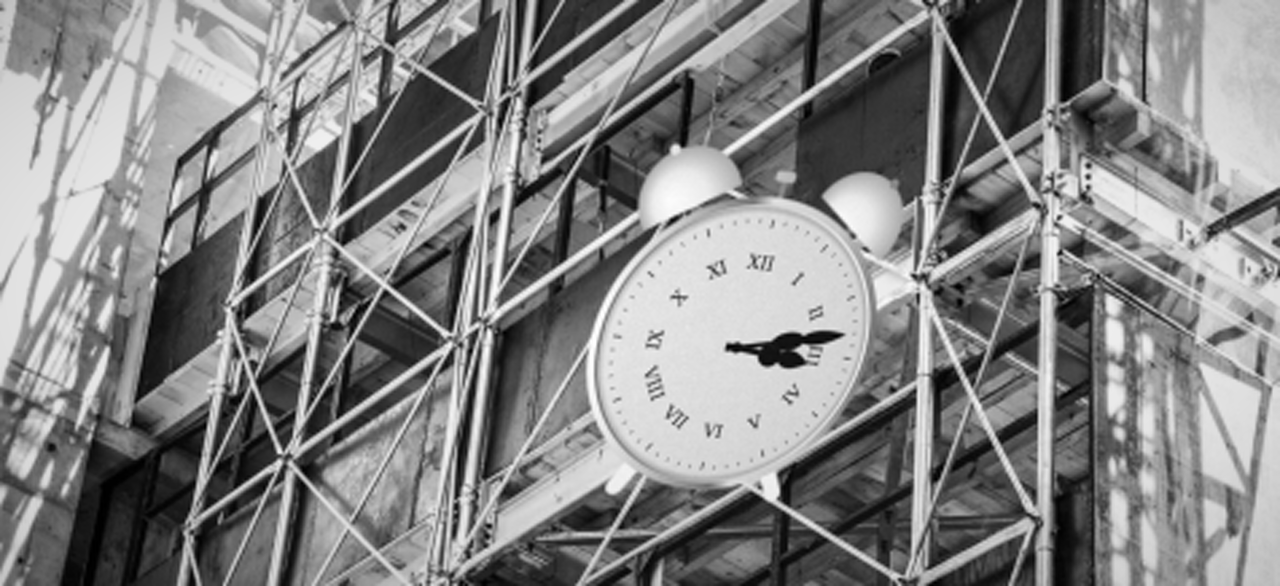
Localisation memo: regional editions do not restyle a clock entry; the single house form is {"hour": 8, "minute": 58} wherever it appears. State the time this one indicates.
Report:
{"hour": 3, "minute": 13}
